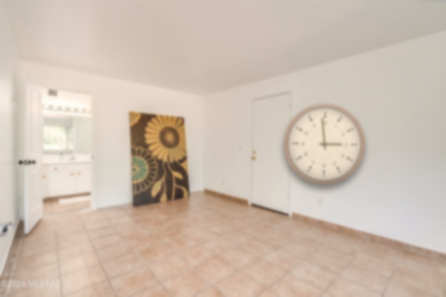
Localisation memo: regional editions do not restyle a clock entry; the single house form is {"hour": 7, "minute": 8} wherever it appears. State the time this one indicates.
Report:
{"hour": 2, "minute": 59}
